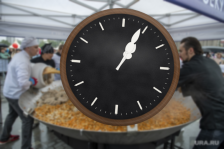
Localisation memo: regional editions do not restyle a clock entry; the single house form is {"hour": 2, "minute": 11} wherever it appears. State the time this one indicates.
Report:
{"hour": 1, "minute": 4}
